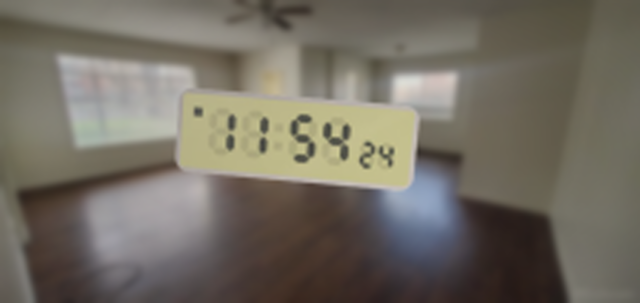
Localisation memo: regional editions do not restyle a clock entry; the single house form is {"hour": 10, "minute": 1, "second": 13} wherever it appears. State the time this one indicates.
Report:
{"hour": 11, "minute": 54, "second": 24}
